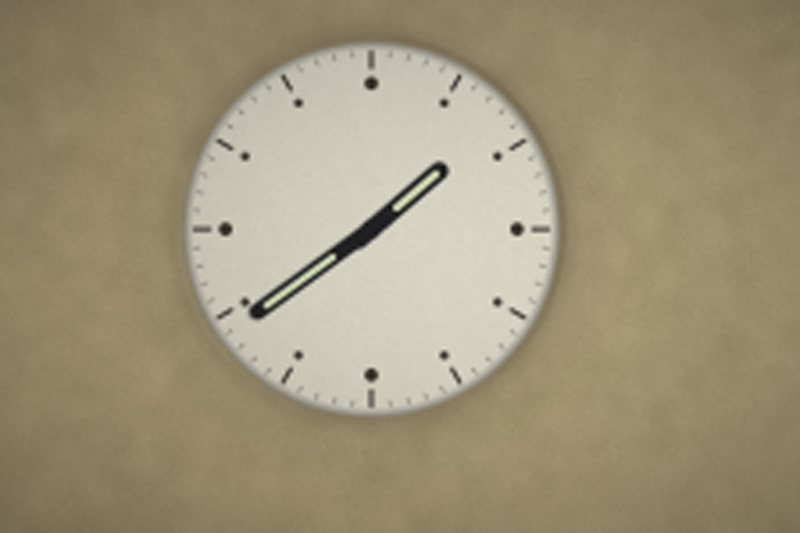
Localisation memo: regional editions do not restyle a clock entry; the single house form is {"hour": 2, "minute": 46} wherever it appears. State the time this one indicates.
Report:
{"hour": 1, "minute": 39}
